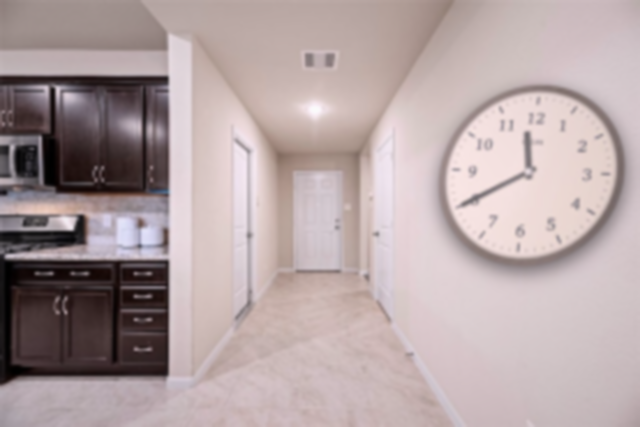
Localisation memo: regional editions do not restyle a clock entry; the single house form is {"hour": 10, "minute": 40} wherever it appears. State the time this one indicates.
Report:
{"hour": 11, "minute": 40}
